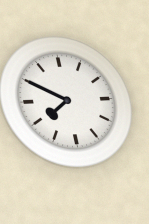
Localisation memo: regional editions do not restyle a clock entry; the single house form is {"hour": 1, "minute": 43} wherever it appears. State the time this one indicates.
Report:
{"hour": 7, "minute": 50}
